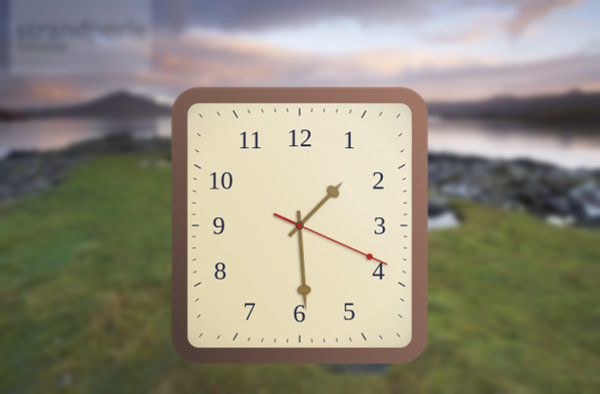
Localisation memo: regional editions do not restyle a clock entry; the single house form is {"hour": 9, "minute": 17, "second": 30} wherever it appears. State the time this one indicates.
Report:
{"hour": 1, "minute": 29, "second": 19}
